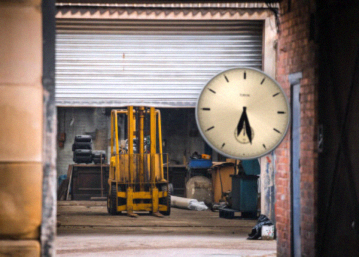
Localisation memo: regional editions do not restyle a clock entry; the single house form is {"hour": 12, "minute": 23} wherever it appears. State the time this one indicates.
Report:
{"hour": 6, "minute": 28}
